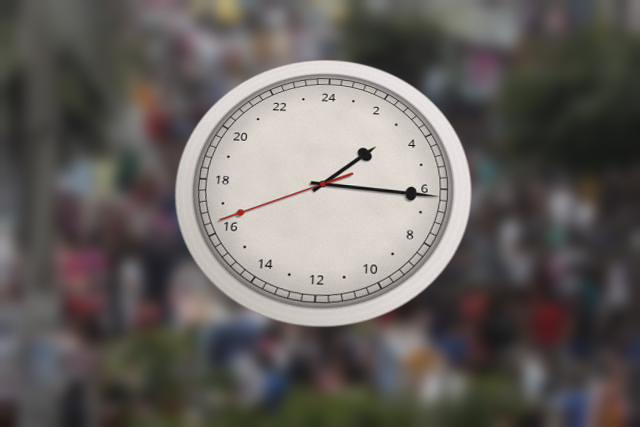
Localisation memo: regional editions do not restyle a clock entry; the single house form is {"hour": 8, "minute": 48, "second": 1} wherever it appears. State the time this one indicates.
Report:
{"hour": 3, "minute": 15, "second": 41}
